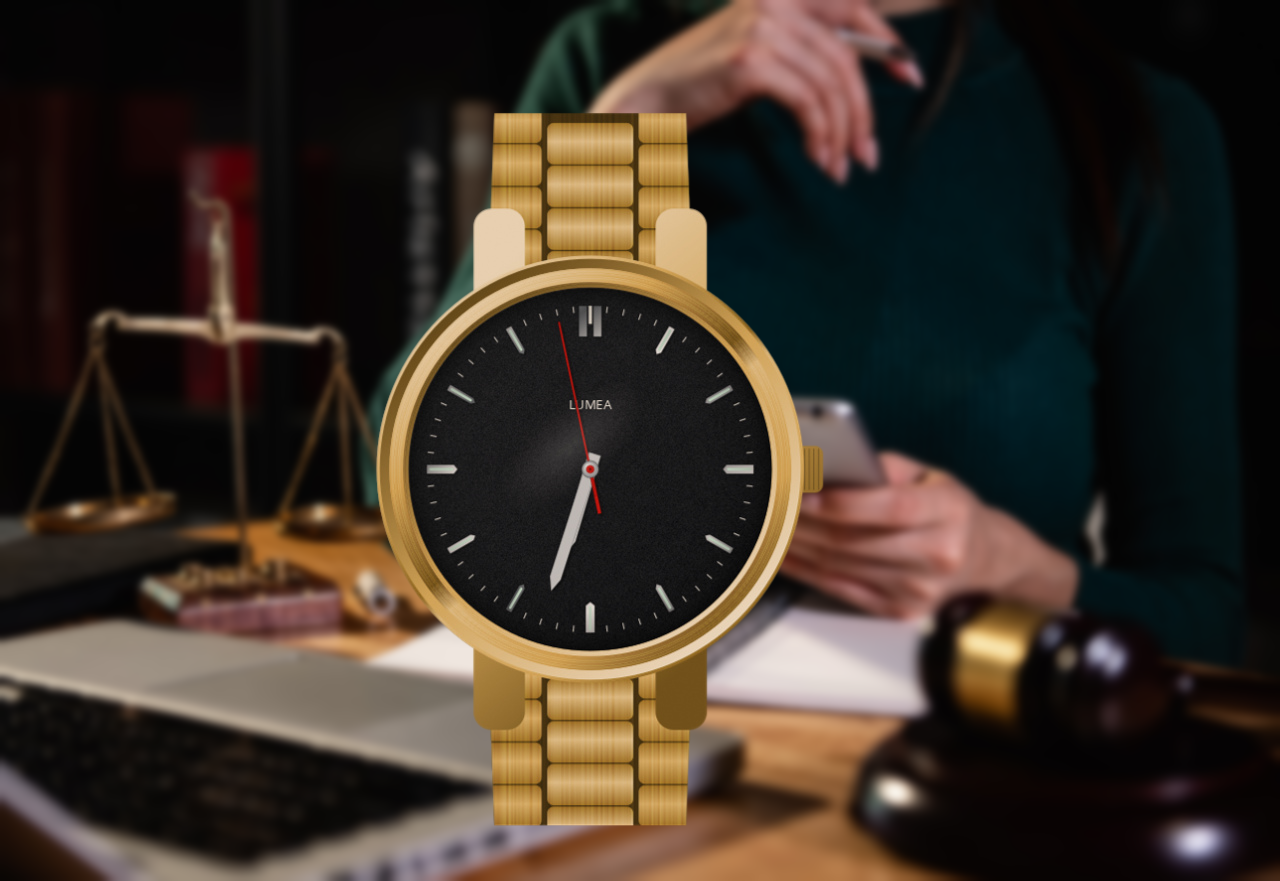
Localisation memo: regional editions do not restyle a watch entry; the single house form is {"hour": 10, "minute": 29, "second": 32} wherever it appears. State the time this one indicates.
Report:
{"hour": 6, "minute": 32, "second": 58}
